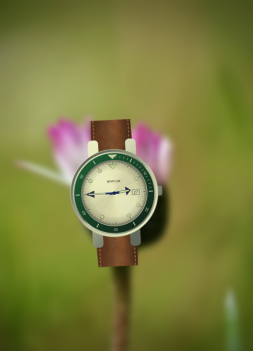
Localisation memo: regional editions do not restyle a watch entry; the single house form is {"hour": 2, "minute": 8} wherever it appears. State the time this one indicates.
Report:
{"hour": 2, "minute": 45}
